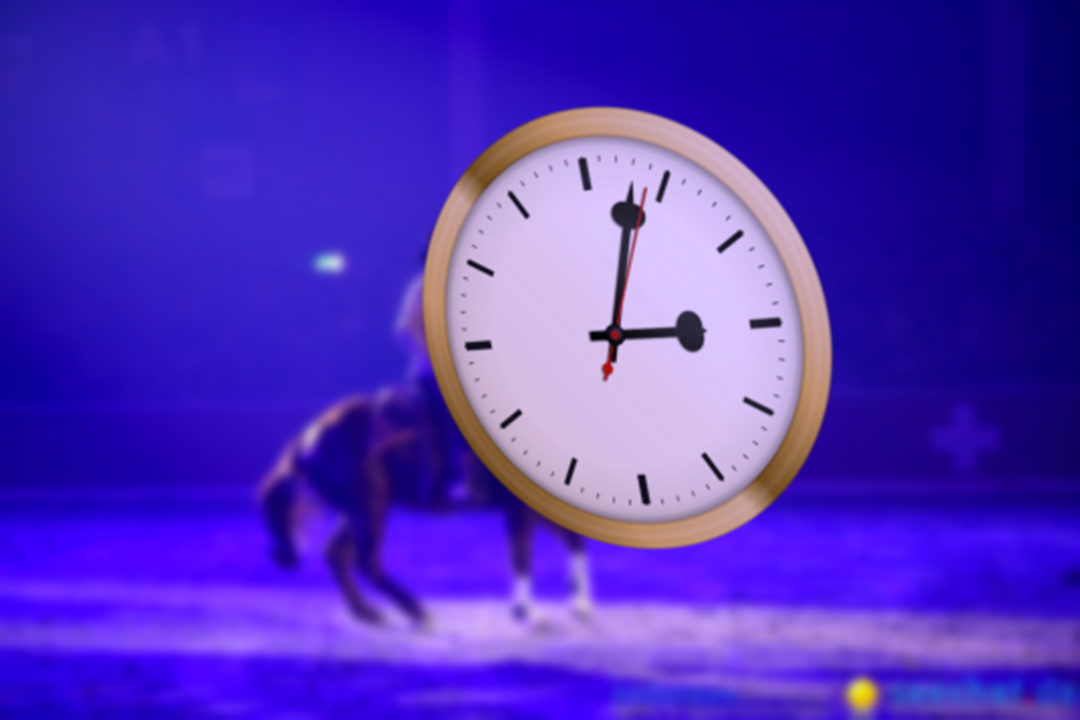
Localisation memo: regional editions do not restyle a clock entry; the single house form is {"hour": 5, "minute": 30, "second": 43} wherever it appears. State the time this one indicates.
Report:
{"hour": 3, "minute": 3, "second": 4}
